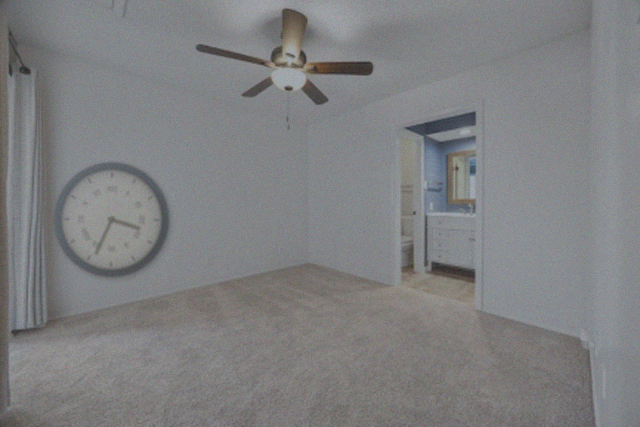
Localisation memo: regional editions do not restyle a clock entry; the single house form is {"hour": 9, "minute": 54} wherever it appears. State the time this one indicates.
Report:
{"hour": 3, "minute": 34}
